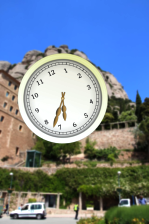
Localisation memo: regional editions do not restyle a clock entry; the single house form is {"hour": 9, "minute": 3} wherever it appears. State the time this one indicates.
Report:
{"hour": 6, "minute": 37}
